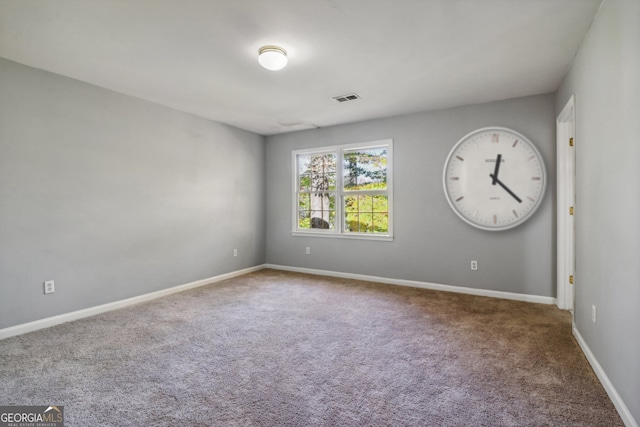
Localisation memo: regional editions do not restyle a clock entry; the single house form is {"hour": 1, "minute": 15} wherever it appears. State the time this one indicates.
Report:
{"hour": 12, "minute": 22}
